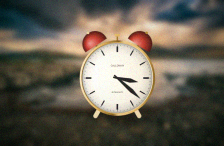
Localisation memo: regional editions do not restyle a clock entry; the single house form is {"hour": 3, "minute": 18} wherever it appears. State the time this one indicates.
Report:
{"hour": 3, "minute": 22}
